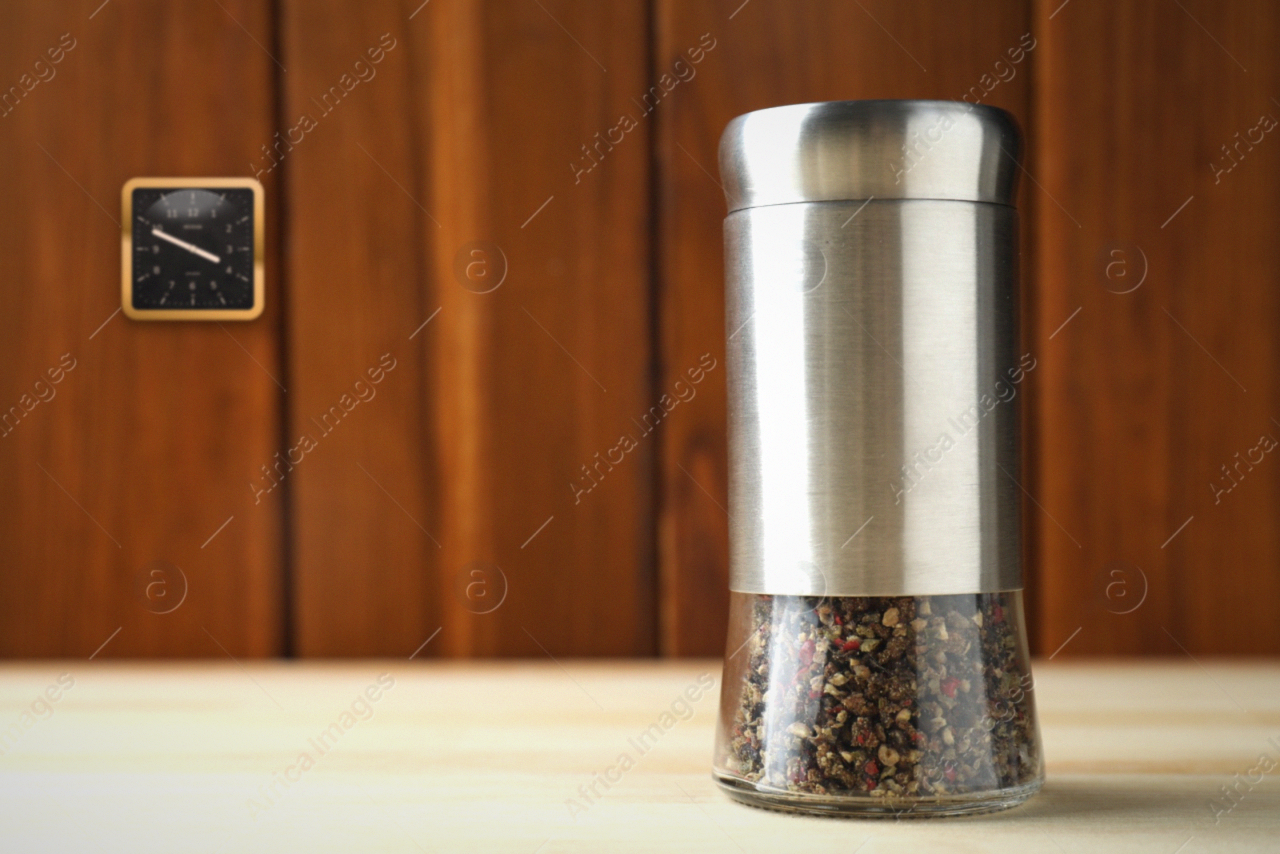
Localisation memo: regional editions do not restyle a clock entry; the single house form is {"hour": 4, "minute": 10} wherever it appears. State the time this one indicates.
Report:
{"hour": 3, "minute": 49}
